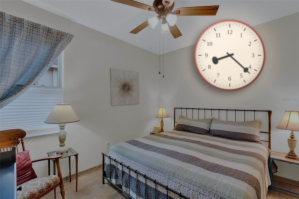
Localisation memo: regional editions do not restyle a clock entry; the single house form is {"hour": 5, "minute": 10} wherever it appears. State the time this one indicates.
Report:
{"hour": 8, "minute": 22}
